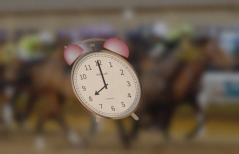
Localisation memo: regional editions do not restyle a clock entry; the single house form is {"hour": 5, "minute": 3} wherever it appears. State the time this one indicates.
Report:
{"hour": 8, "minute": 0}
